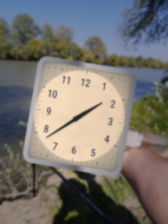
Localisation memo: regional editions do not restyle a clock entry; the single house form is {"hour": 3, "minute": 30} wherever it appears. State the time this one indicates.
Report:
{"hour": 1, "minute": 38}
